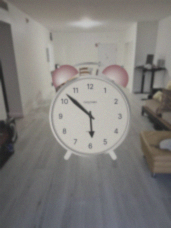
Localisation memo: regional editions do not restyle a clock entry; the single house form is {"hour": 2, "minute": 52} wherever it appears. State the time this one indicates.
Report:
{"hour": 5, "minute": 52}
